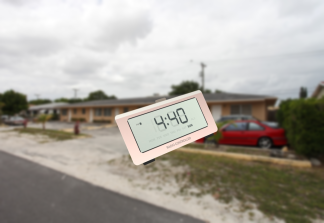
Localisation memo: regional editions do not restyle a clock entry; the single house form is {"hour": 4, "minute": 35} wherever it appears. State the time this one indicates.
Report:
{"hour": 4, "minute": 40}
